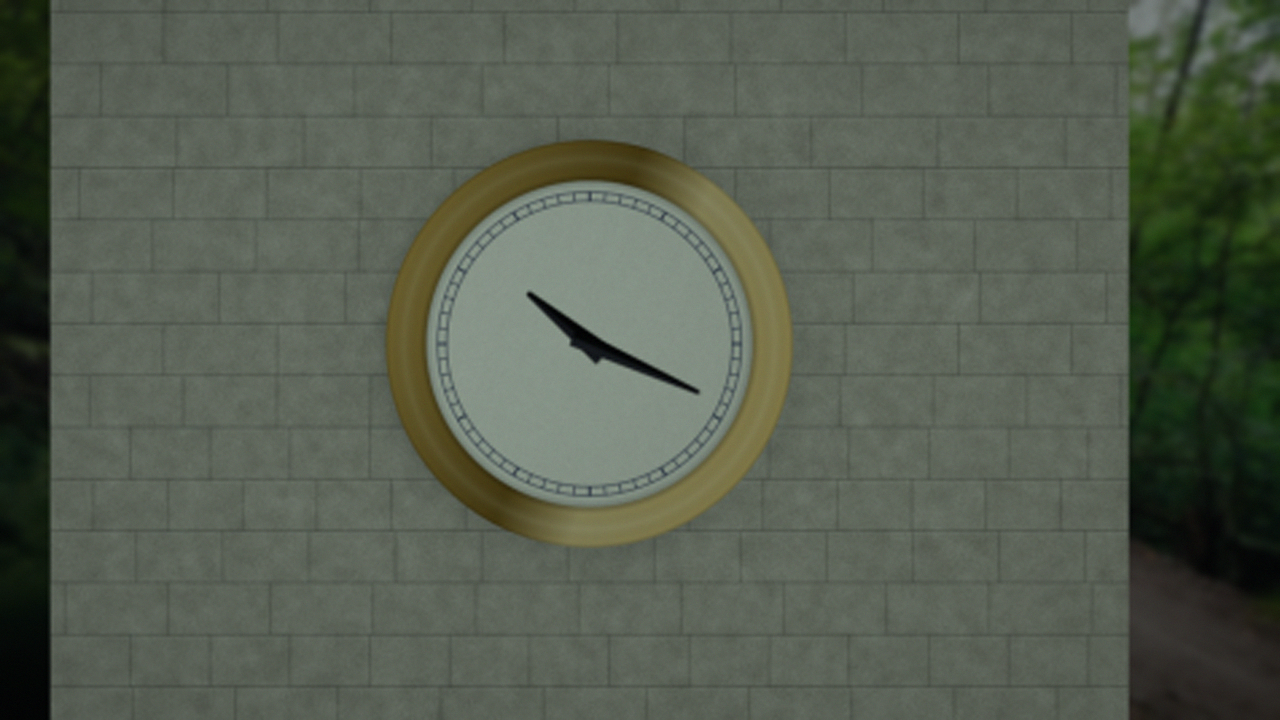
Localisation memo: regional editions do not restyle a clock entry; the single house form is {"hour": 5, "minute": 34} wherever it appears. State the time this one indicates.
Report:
{"hour": 10, "minute": 19}
